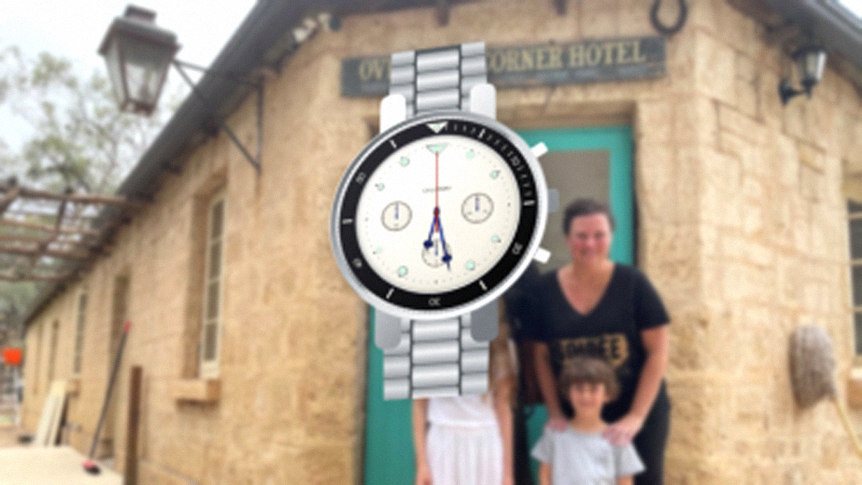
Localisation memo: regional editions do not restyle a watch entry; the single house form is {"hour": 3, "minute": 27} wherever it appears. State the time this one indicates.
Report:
{"hour": 6, "minute": 28}
